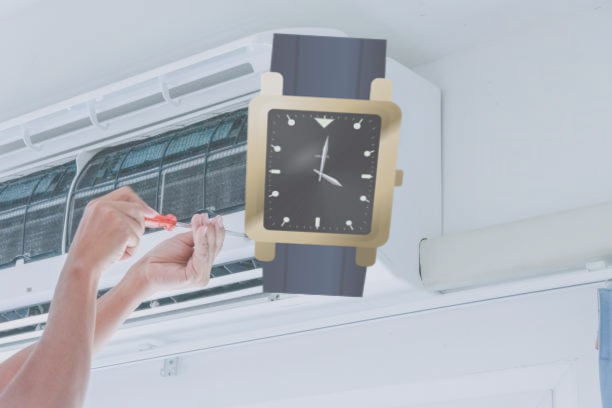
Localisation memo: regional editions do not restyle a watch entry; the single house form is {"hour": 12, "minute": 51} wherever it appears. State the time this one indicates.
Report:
{"hour": 4, "minute": 1}
